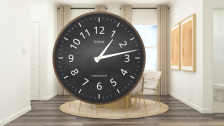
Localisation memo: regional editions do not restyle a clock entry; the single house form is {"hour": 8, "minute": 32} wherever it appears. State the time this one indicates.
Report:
{"hour": 1, "minute": 13}
